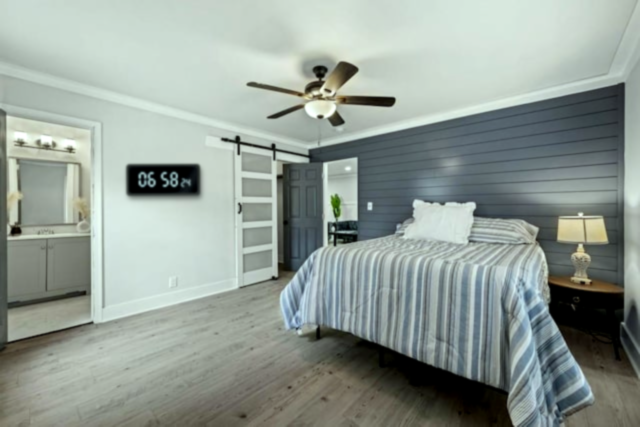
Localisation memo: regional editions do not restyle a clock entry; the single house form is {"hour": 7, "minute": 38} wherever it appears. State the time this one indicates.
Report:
{"hour": 6, "minute": 58}
